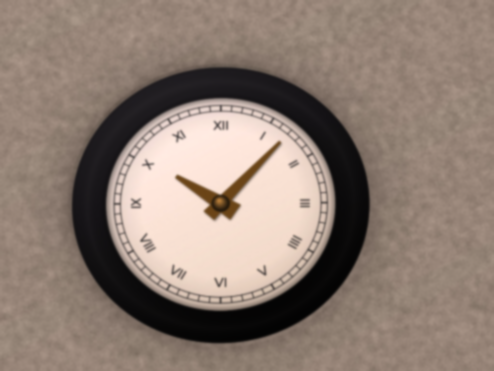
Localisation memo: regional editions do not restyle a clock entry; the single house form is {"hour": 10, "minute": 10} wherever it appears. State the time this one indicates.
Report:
{"hour": 10, "minute": 7}
